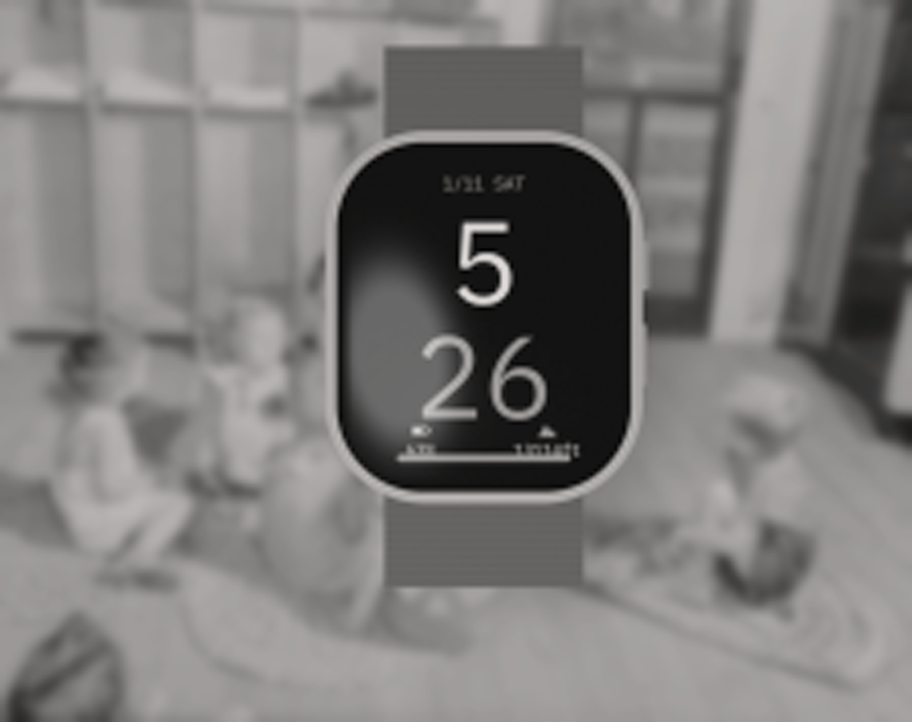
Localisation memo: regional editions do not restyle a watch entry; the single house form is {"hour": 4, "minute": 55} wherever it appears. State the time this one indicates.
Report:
{"hour": 5, "minute": 26}
